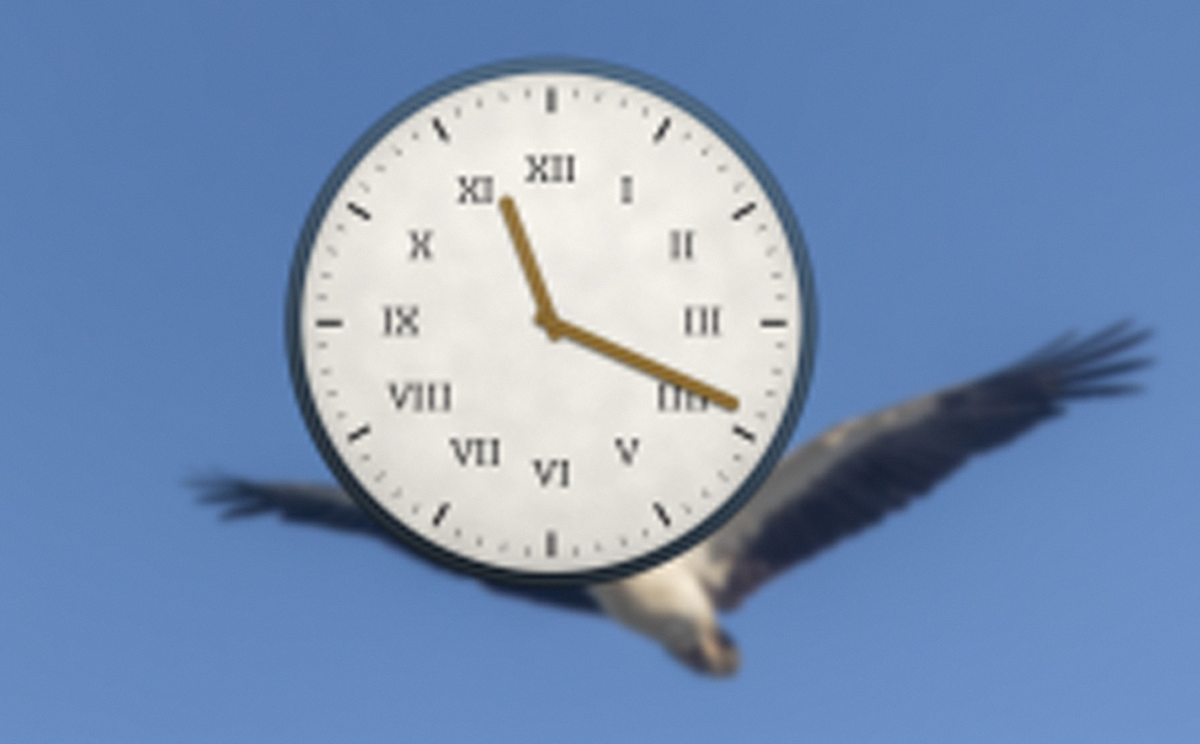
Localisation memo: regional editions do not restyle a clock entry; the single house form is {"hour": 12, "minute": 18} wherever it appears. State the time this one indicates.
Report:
{"hour": 11, "minute": 19}
